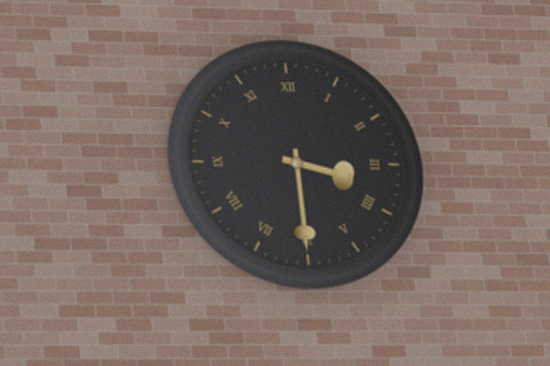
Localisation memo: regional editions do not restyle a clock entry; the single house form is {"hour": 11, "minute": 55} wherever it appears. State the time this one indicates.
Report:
{"hour": 3, "minute": 30}
